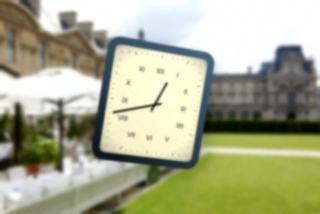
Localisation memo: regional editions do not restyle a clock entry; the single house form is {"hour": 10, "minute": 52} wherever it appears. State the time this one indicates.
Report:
{"hour": 12, "minute": 42}
